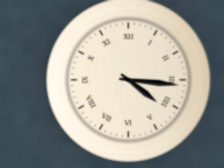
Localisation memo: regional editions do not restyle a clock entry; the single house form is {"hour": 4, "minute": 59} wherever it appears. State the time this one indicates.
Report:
{"hour": 4, "minute": 16}
